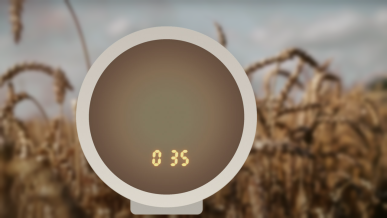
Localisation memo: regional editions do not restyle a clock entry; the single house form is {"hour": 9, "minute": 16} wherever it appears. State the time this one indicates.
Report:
{"hour": 0, "minute": 35}
